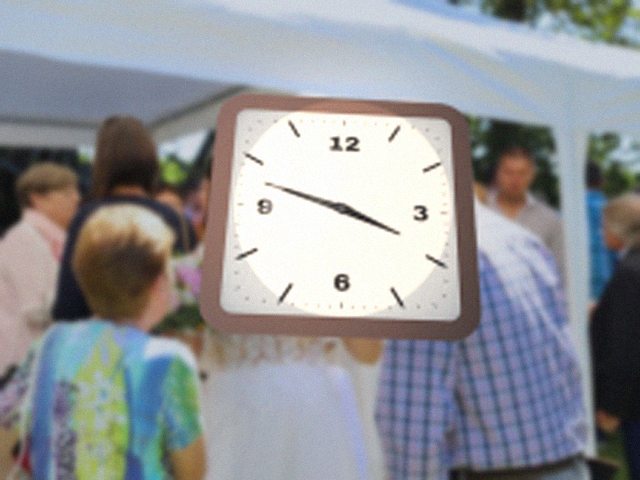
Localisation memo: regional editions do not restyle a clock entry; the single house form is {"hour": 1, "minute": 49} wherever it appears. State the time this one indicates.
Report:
{"hour": 3, "minute": 48}
